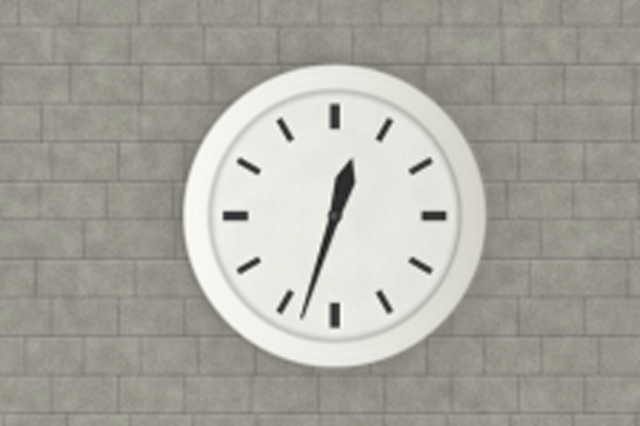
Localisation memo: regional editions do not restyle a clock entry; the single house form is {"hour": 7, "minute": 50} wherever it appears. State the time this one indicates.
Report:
{"hour": 12, "minute": 33}
